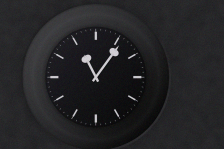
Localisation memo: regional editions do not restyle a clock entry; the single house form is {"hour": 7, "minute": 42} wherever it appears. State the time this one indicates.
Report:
{"hour": 11, "minute": 6}
